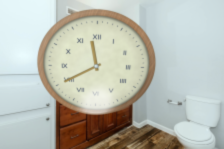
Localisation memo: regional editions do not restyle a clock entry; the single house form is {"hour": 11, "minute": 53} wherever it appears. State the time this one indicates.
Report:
{"hour": 11, "minute": 40}
